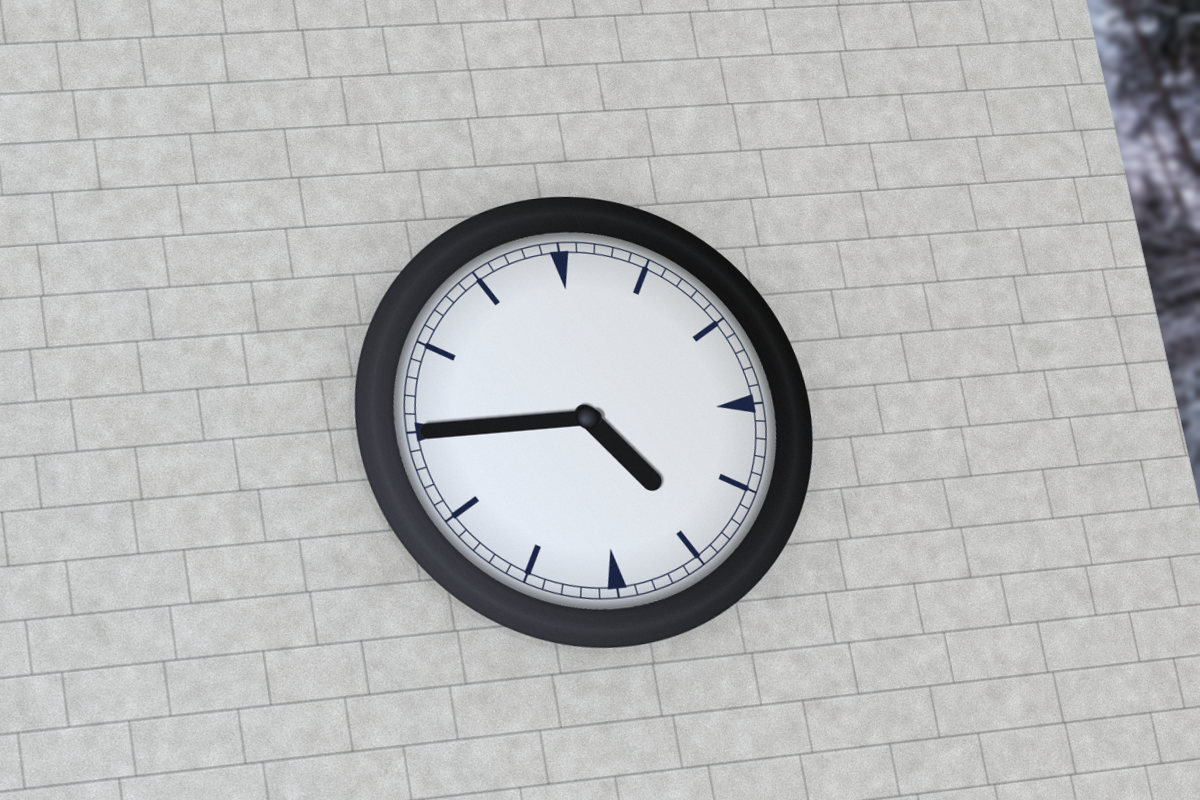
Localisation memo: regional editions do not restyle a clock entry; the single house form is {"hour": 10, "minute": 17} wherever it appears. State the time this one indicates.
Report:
{"hour": 4, "minute": 45}
